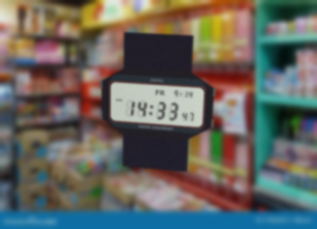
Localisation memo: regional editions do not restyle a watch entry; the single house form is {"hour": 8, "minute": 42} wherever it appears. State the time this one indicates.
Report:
{"hour": 14, "minute": 33}
